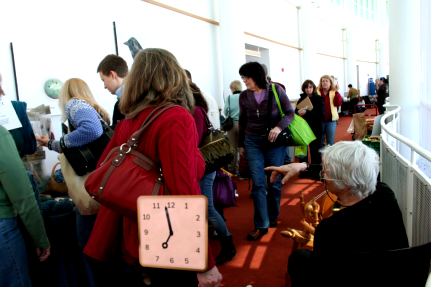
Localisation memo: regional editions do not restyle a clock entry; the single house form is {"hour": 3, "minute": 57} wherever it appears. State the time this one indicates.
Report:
{"hour": 6, "minute": 58}
